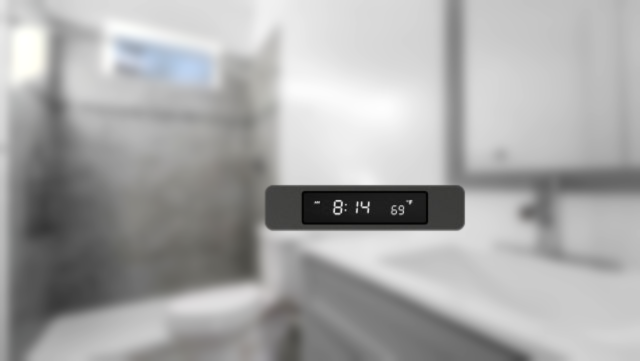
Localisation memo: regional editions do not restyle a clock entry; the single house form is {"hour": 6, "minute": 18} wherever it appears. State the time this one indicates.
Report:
{"hour": 8, "minute": 14}
